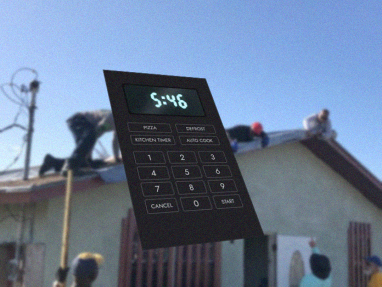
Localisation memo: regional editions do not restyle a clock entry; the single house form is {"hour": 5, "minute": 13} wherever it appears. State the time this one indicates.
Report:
{"hour": 5, "minute": 46}
